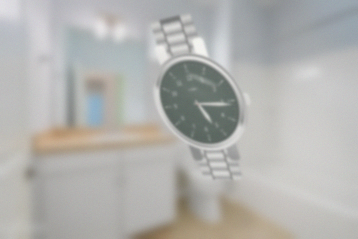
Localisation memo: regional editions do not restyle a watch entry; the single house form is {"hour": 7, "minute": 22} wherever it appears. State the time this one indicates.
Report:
{"hour": 5, "minute": 16}
